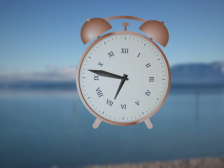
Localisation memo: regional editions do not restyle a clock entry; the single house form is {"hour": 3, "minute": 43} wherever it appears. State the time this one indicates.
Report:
{"hour": 6, "minute": 47}
